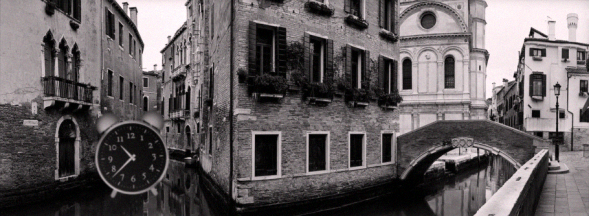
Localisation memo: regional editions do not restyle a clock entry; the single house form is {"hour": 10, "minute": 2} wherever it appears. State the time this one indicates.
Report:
{"hour": 10, "minute": 38}
